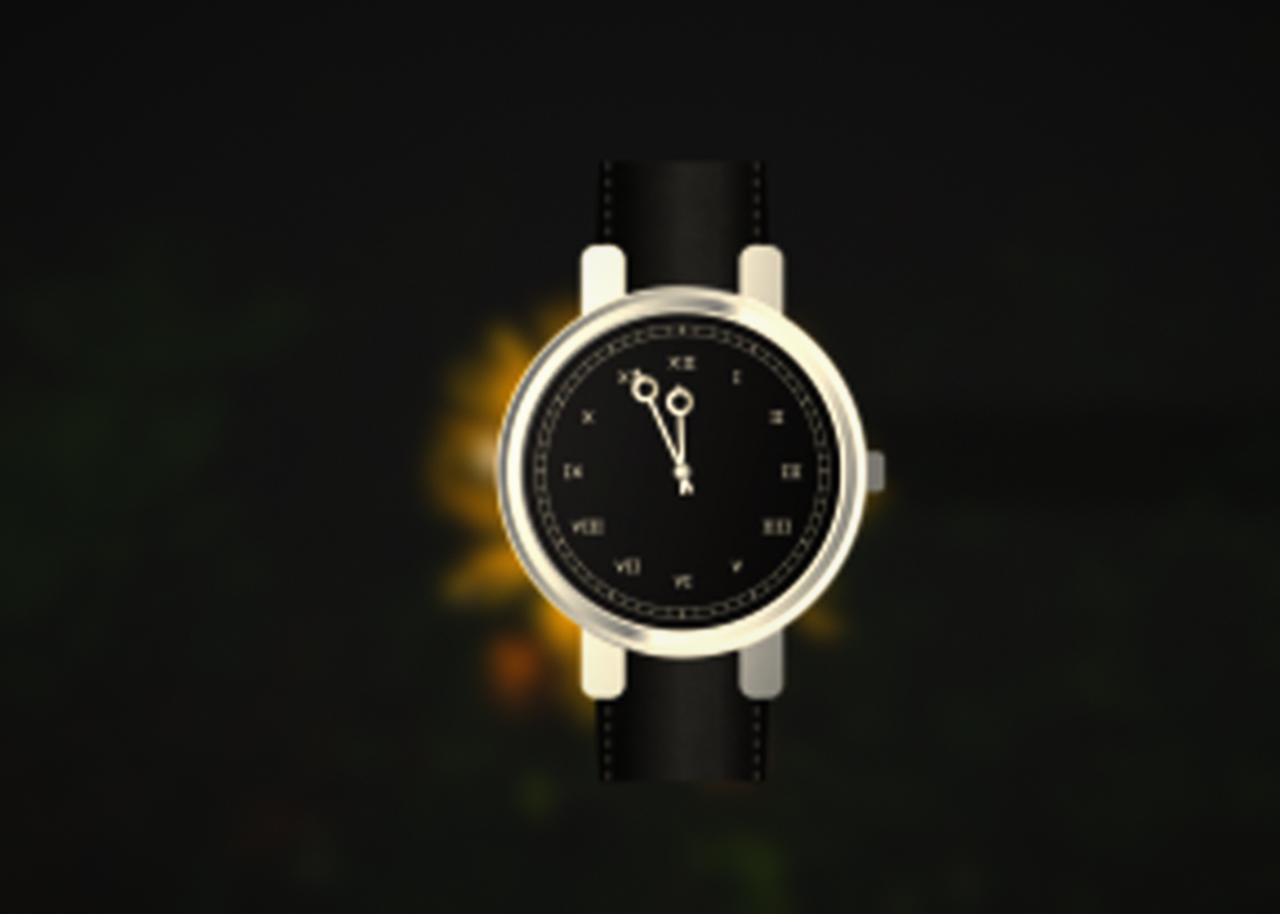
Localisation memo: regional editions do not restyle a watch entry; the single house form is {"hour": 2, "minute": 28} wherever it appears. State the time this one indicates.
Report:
{"hour": 11, "minute": 56}
